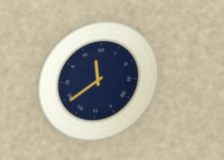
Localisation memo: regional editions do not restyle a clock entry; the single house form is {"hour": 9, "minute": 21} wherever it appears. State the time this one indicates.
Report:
{"hour": 11, "minute": 39}
